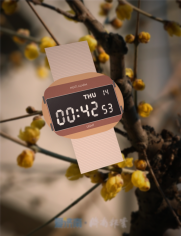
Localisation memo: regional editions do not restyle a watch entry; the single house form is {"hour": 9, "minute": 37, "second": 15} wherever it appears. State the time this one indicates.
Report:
{"hour": 0, "minute": 42, "second": 53}
